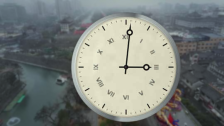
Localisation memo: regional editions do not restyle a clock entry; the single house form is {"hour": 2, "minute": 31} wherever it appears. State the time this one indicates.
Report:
{"hour": 3, "minute": 1}
